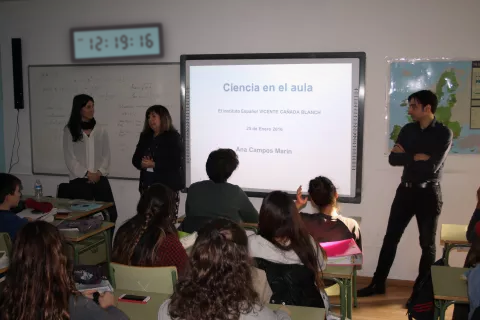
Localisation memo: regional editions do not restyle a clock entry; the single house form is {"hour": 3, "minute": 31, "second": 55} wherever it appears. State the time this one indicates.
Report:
{"hour": 12, "minute": 19, "second": 16}
